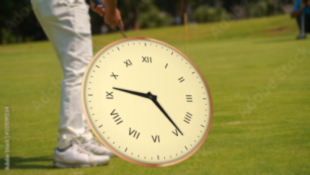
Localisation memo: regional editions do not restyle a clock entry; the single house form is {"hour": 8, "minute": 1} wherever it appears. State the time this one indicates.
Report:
{"hour": 9, "minute": 24}
